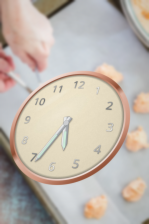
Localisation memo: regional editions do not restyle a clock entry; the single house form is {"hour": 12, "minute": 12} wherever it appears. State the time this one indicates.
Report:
{"hour": 5, "minute": 34}
